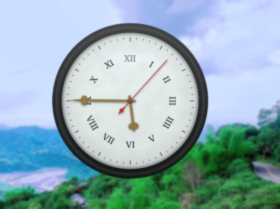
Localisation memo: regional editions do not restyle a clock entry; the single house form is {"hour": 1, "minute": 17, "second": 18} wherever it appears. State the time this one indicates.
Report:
{"hour": 5, "minute": 45, "second": 7}
